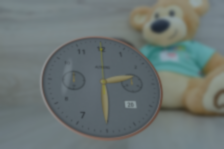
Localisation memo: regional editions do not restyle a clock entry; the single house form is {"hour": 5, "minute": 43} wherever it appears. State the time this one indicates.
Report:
{"hour": 2, "minute": 30}
